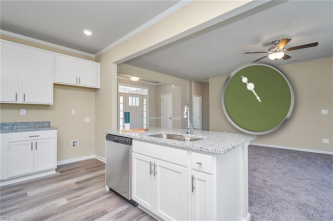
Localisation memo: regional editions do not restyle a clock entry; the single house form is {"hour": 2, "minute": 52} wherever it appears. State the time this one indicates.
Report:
{"hour": 10, "minute": 54}
